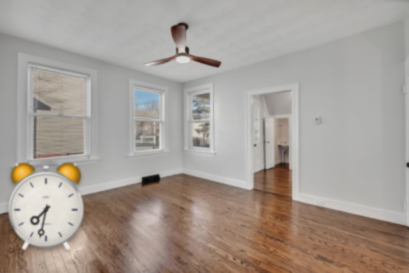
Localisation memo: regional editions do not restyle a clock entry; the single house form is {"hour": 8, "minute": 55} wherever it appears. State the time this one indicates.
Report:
{"hour": 7, "minute": 32}
